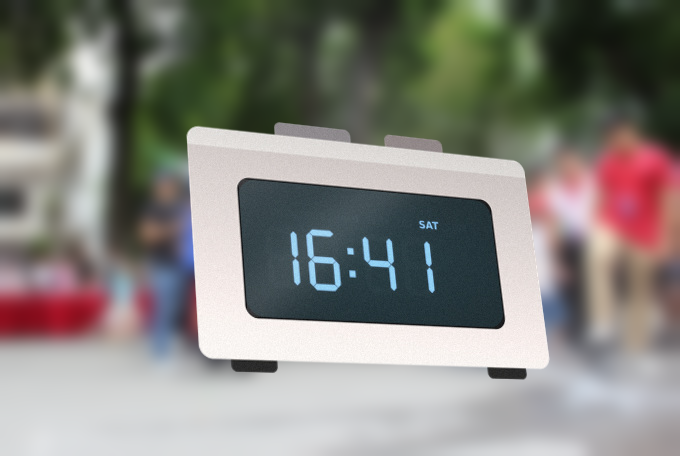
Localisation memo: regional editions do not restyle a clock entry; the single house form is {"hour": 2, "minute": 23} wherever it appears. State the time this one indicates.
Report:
{"hour": 16, "minute": 41}
